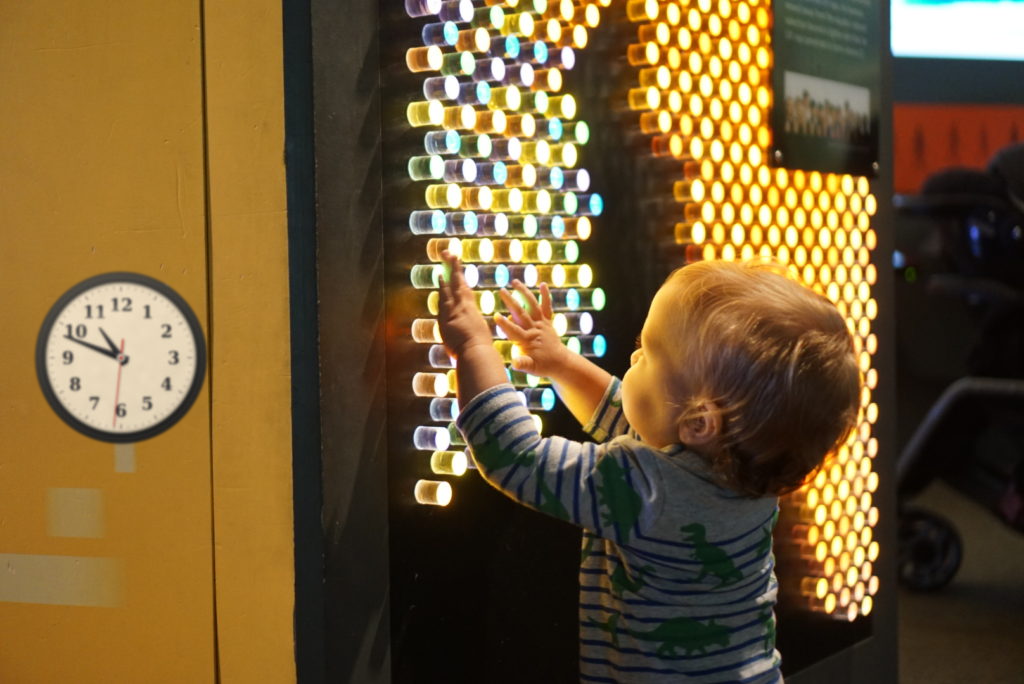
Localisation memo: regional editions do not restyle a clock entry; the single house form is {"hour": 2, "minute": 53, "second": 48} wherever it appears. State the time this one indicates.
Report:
{"hour": 10, "minute": 48, "second": 31}
